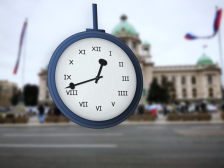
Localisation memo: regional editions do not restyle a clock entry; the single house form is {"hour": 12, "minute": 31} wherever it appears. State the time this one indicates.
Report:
{"hour": 12, "minute": 42}
